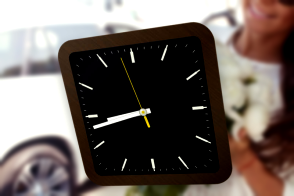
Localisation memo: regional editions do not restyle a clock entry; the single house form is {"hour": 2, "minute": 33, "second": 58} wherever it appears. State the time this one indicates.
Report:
{"hour": 8, "minute": 42, "second": 58}
